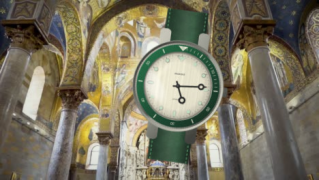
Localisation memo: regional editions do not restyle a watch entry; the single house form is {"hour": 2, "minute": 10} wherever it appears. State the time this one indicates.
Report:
{"hour": 5, "minute": 14}
